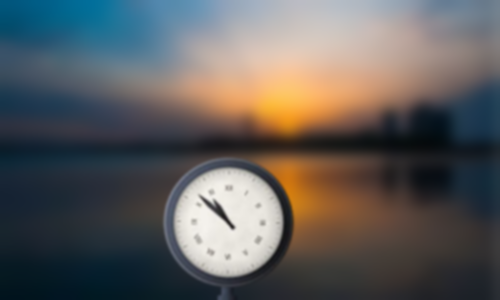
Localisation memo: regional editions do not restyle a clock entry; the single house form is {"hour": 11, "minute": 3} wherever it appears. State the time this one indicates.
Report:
{"hour": 10, "minute": 52}
